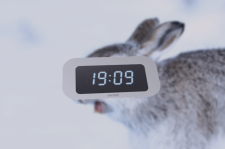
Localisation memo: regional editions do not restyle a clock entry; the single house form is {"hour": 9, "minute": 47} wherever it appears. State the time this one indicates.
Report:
{"hour": 19, "minute": 9}
